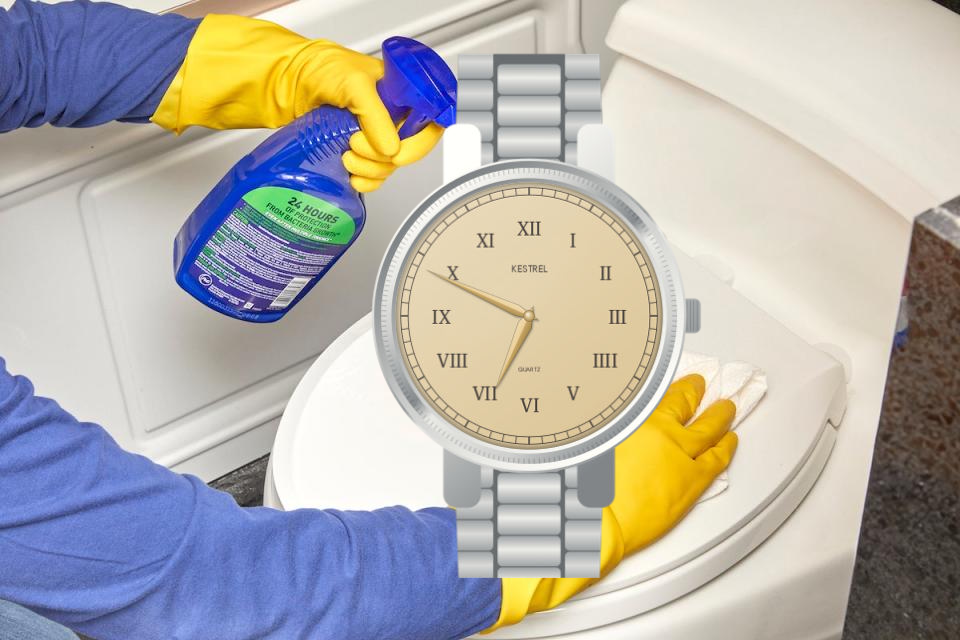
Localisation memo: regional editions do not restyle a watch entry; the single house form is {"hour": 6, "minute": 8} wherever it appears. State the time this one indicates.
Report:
{"hour": 6, "minute": 49}
